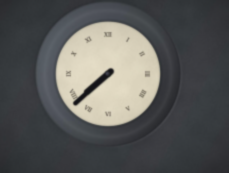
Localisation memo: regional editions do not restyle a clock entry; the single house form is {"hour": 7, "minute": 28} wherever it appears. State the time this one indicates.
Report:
{"hour": 7, "minute": 38}
